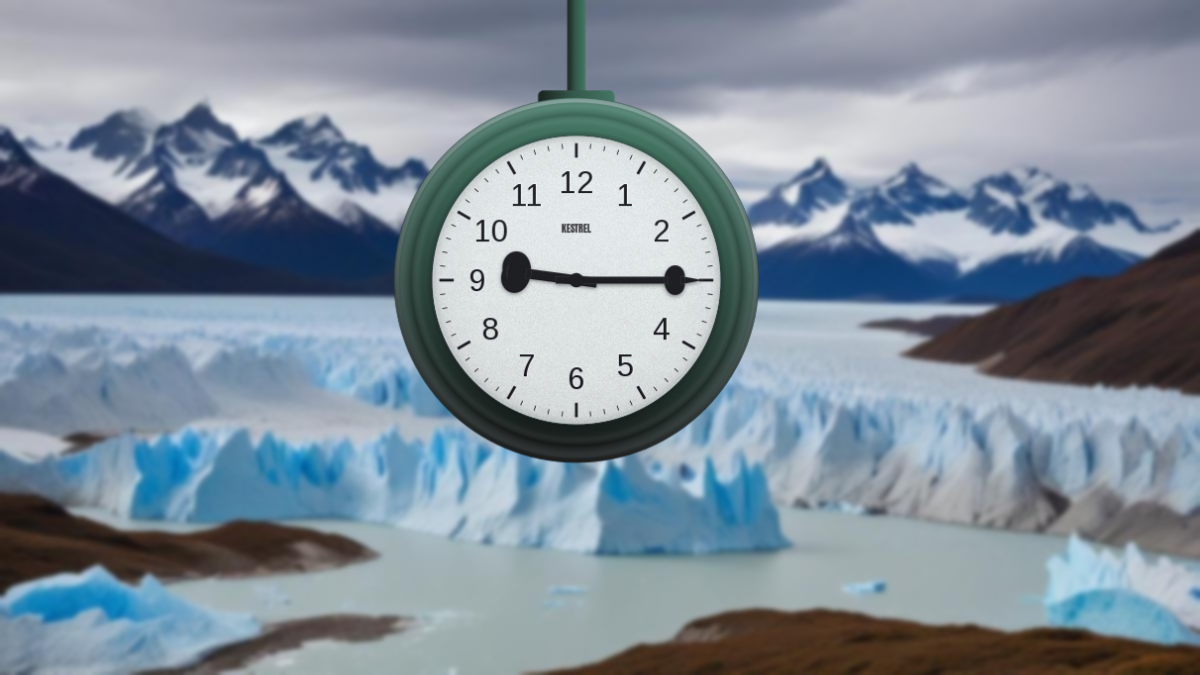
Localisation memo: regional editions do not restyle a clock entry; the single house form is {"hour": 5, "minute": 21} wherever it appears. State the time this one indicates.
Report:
{"hour": 9, "minute": 15}
